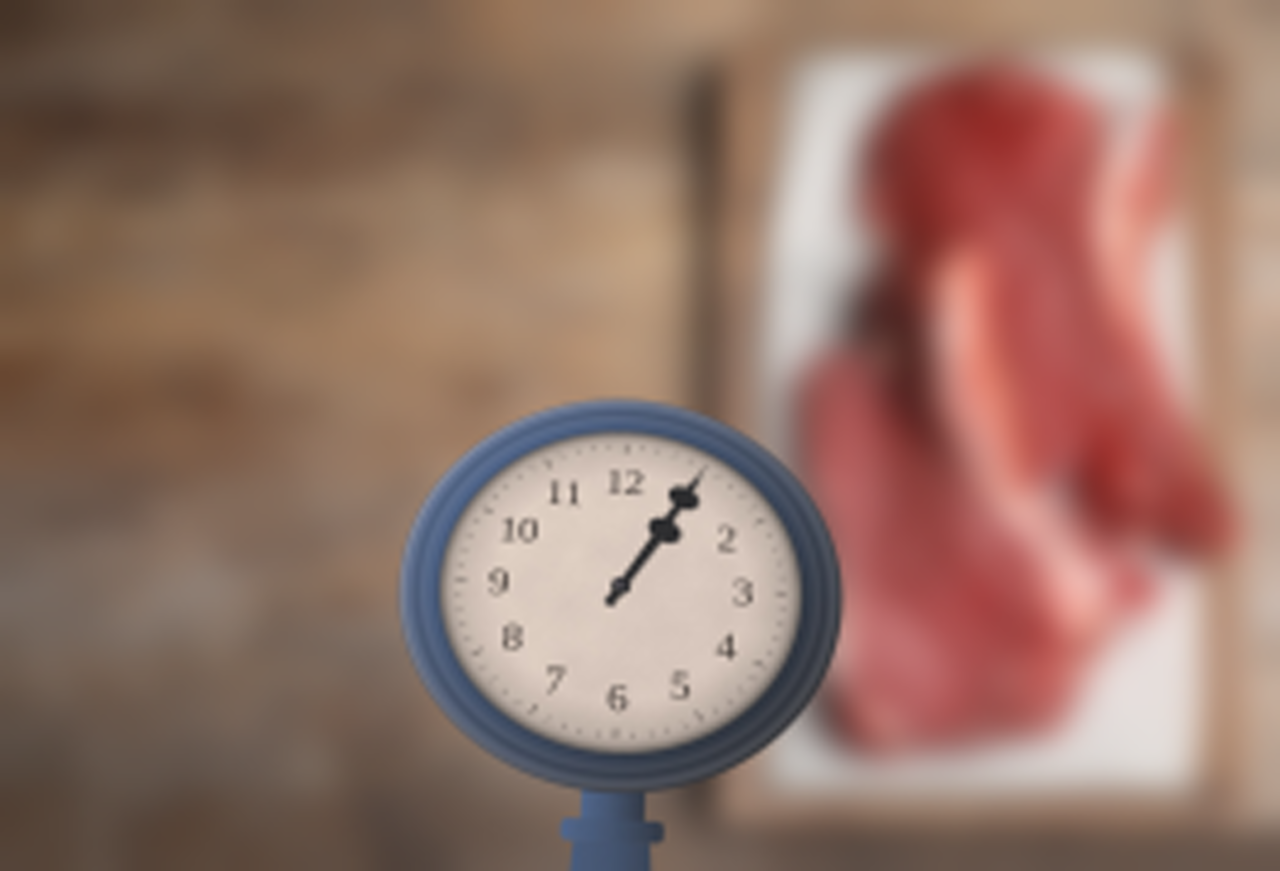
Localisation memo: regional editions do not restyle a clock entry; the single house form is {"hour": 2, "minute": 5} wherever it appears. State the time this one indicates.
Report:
{"hour": 1, "minute": 5}
